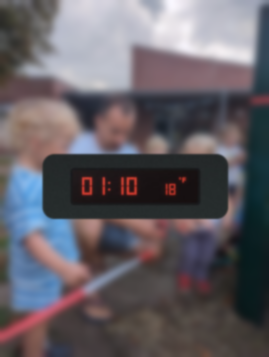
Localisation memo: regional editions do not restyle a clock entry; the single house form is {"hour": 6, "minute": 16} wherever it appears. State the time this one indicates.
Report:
{"hour": 1, "minute": 10}
